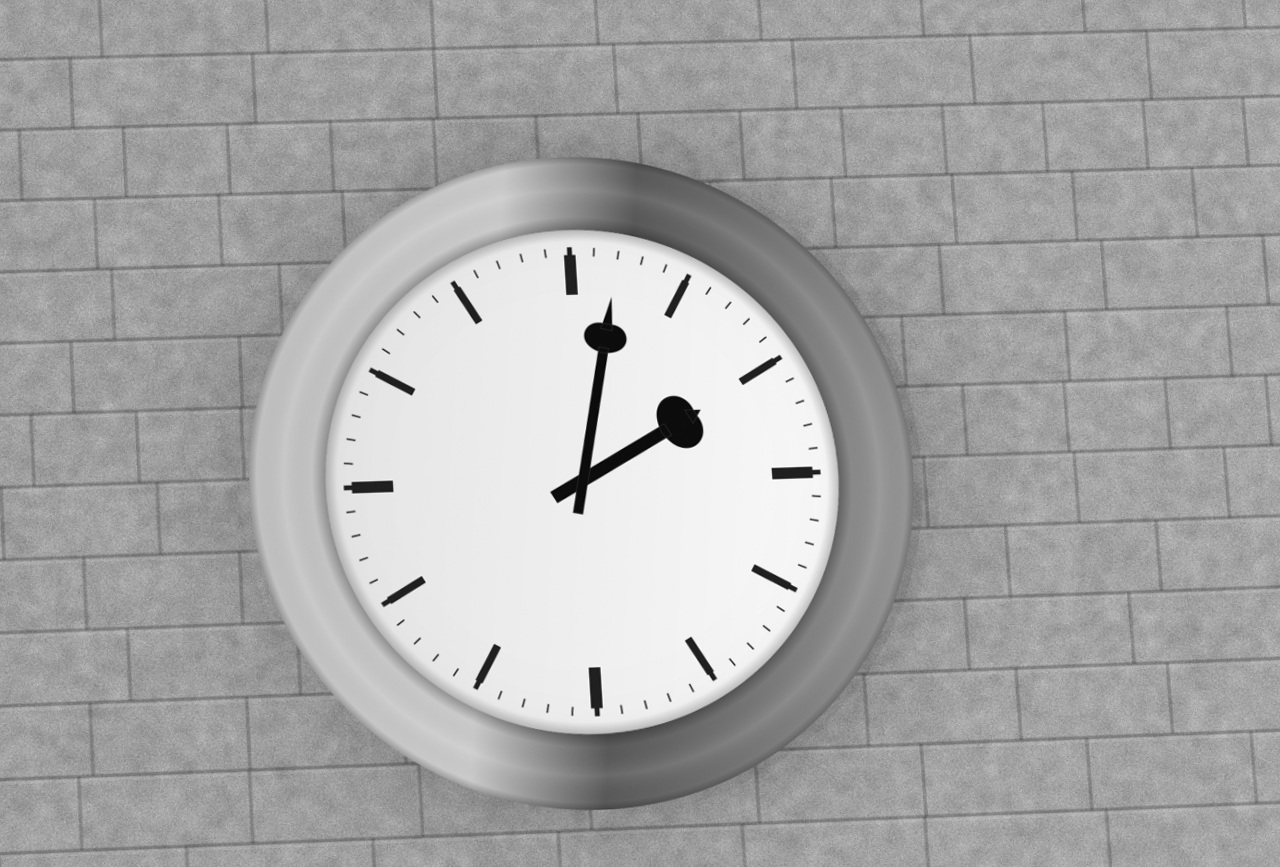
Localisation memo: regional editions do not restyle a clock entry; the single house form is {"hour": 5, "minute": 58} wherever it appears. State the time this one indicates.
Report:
{"hour": 2, "minute": 2}
